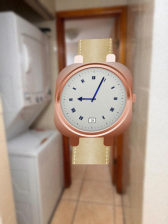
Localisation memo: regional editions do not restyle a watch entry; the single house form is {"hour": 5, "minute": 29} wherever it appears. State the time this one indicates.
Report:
{"hour": 9, "minute": 4}
